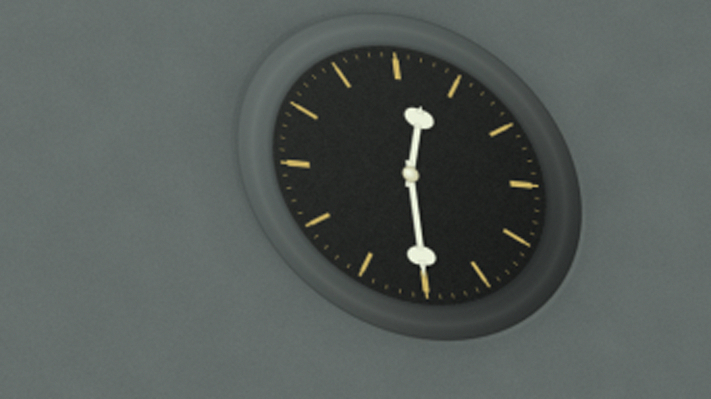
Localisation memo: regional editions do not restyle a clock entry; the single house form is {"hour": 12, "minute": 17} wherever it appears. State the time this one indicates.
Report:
{"hour": 12, "minute": 30}
